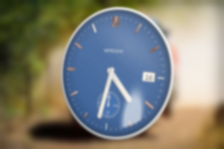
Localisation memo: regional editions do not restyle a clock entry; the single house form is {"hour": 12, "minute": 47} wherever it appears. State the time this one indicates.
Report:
{"hour": 4, "minute": 32}
